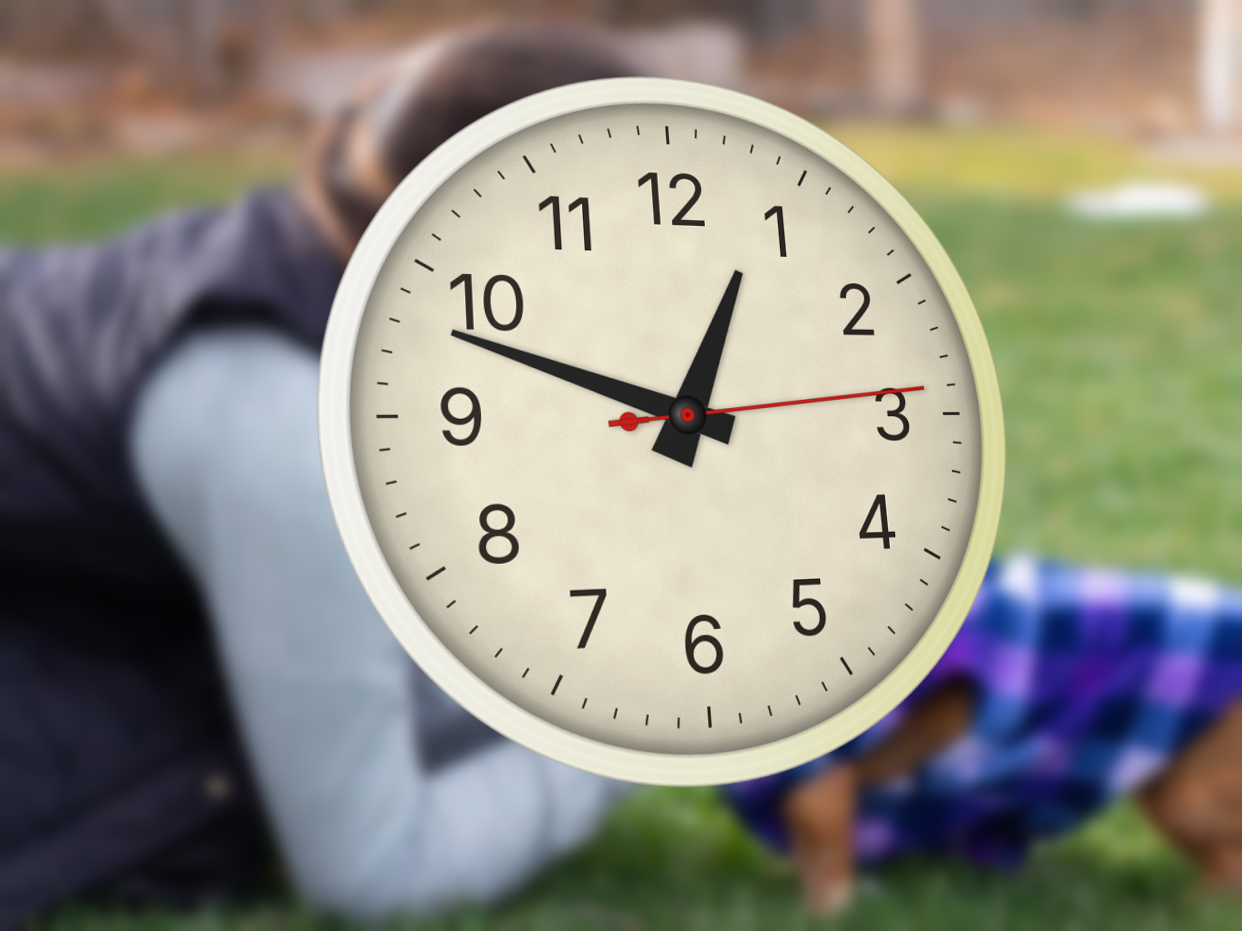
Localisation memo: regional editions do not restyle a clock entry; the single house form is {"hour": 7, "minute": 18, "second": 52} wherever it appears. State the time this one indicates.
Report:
{"hour": 12, "minute": 48, "second": 14}
